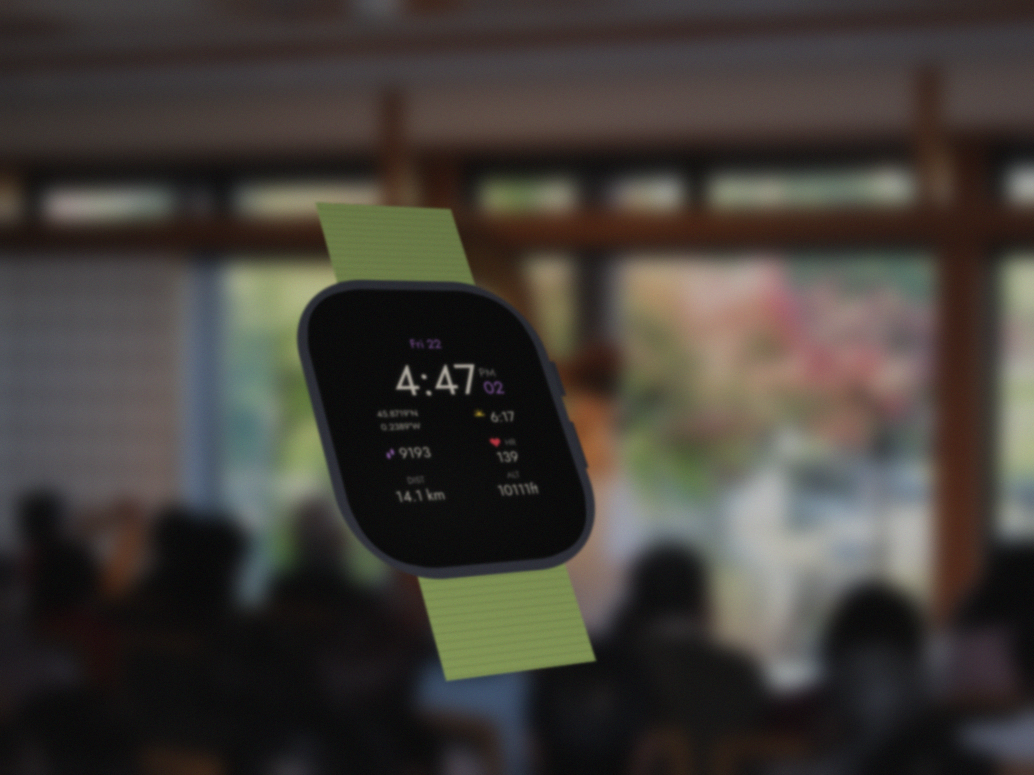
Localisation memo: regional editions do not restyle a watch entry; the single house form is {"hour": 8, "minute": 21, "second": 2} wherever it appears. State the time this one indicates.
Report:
{"hour": 4, "minute": 47, "second": 2}
